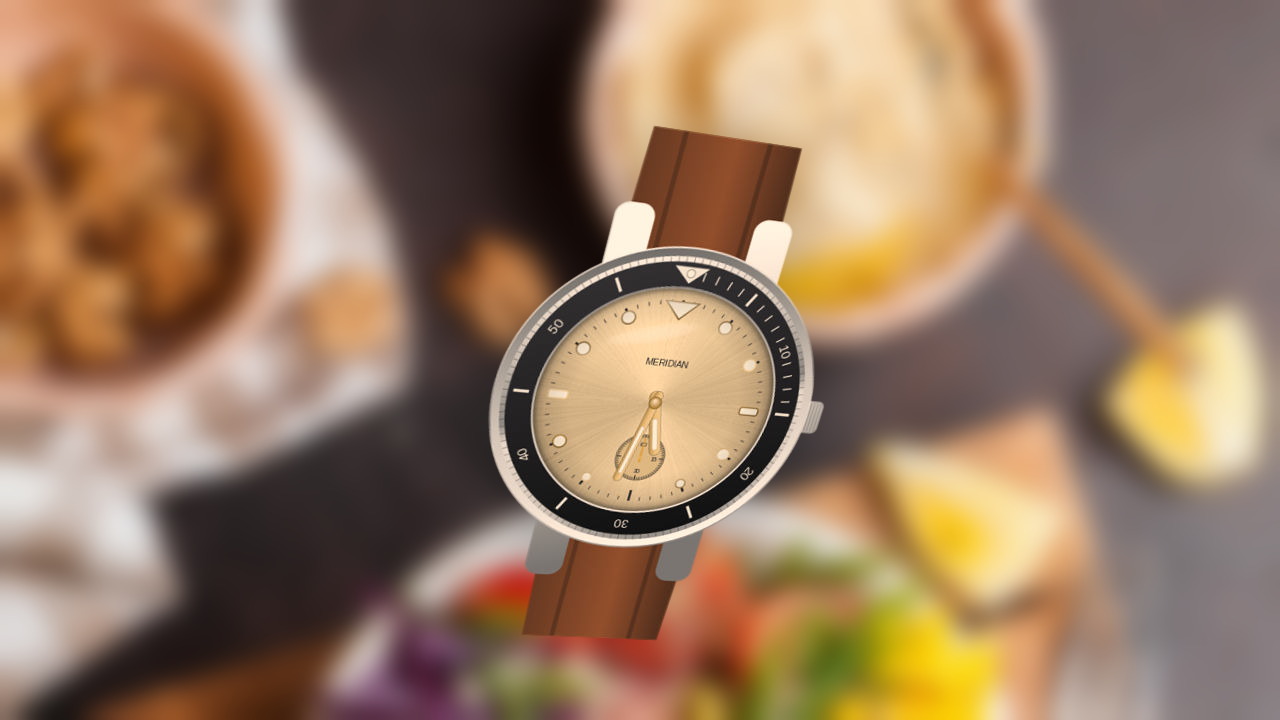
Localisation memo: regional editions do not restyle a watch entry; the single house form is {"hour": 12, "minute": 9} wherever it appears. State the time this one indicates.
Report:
{"hour": 5, "minute": 32}
